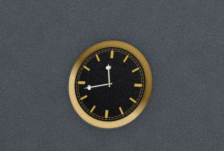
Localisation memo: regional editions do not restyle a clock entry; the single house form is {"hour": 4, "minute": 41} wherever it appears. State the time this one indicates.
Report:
{"hour": 11, "minute": 43}
